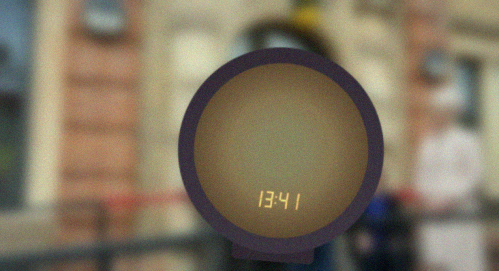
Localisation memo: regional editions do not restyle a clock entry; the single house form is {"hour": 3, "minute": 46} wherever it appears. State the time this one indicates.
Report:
{"hour": 13, "minute": 41}
